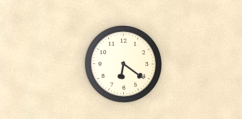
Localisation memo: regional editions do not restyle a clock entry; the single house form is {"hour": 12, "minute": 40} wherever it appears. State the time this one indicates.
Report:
{"hour": 6, "minute": 21}
